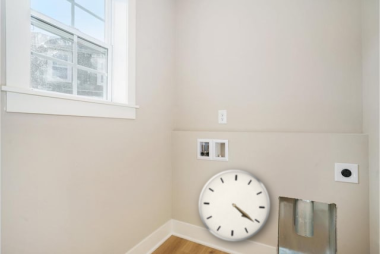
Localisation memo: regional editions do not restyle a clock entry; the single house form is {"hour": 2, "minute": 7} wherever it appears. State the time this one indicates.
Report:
{"hour": 4, "minute": 21}
